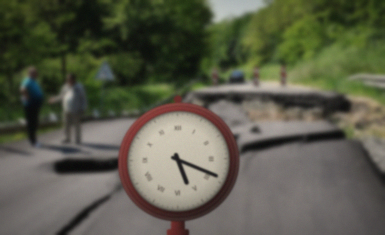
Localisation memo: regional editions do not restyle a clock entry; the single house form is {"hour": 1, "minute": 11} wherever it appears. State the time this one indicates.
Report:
{"hour": 5, "minute": 19}
